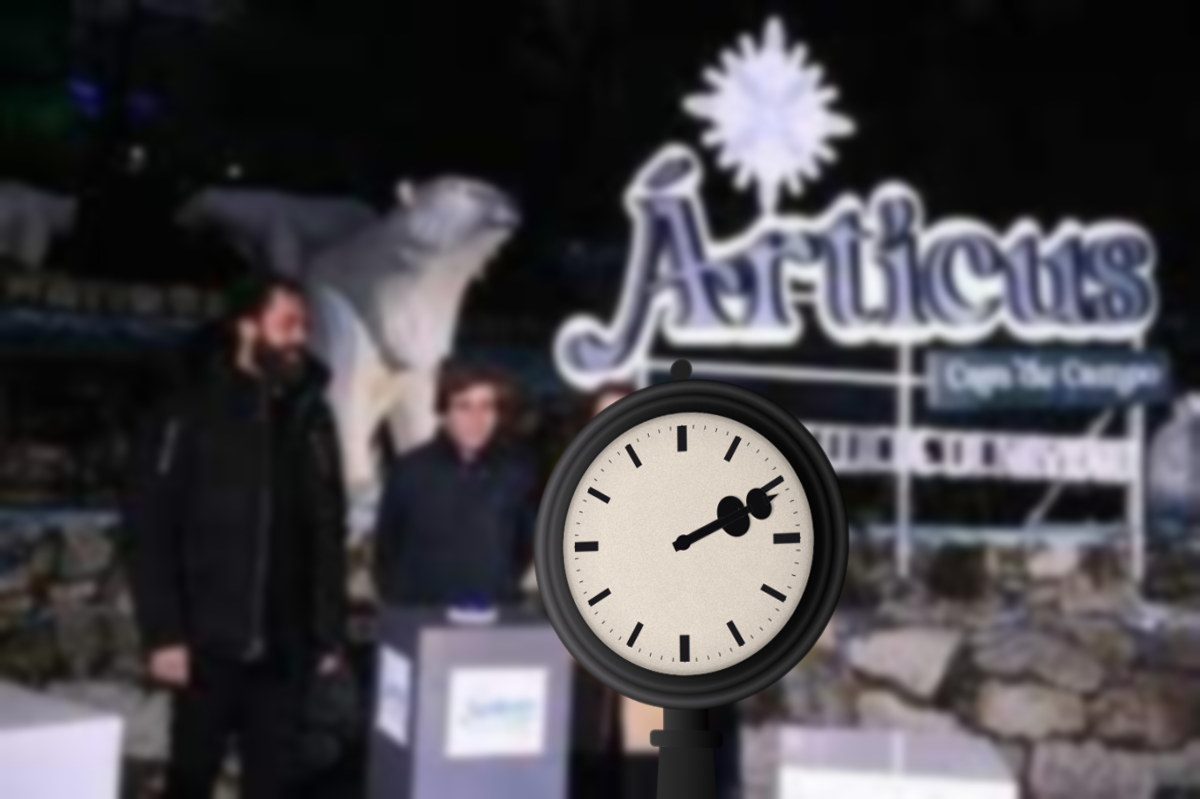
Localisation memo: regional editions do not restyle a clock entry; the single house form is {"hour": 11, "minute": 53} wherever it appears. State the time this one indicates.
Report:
{"hour": 2, "minute": 11}
